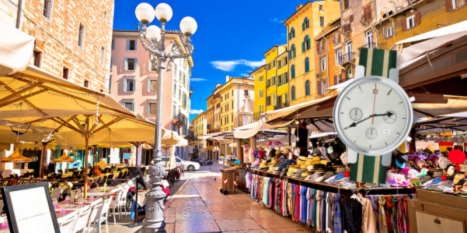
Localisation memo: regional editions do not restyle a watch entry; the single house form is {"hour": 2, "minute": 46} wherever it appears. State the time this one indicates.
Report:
{"hour": 2, "minute": 40}
